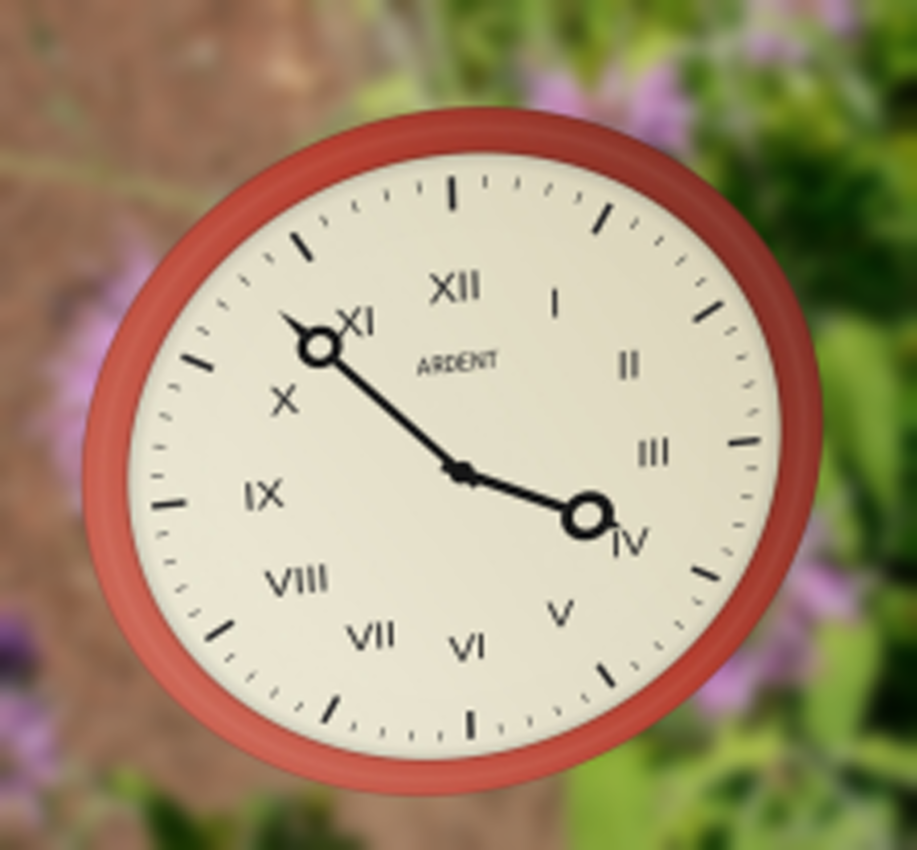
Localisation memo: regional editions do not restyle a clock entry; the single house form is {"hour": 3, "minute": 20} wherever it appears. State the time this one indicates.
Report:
{"hour": 3, "minute": 53}
